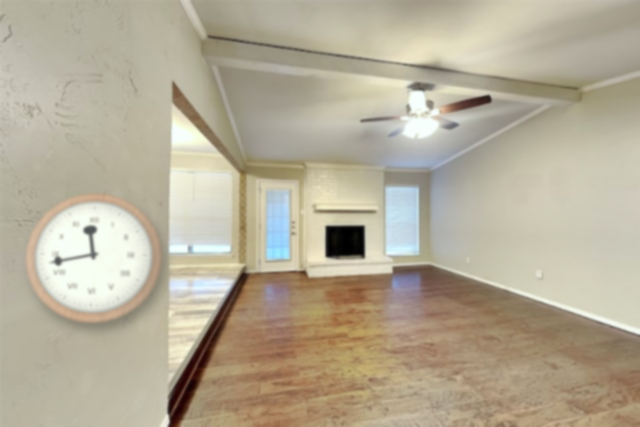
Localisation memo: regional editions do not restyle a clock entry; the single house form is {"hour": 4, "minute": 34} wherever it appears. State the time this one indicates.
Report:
{"hour": 11, "minute": 43}
